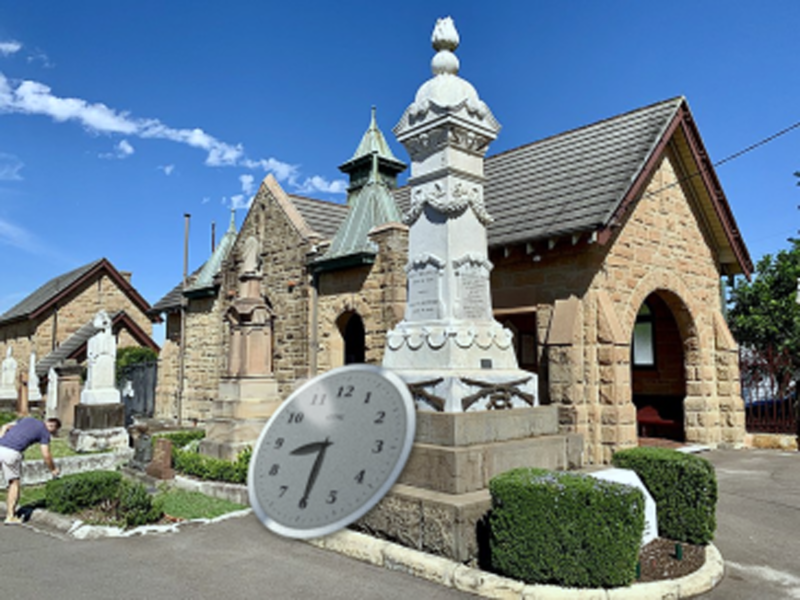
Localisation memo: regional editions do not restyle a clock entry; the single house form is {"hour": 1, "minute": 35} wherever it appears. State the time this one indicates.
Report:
{"hour": 8, "minute": 30}
